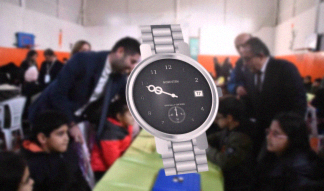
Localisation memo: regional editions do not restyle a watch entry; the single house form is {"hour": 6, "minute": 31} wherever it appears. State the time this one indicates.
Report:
{"hour": 9, "minute": 49}
